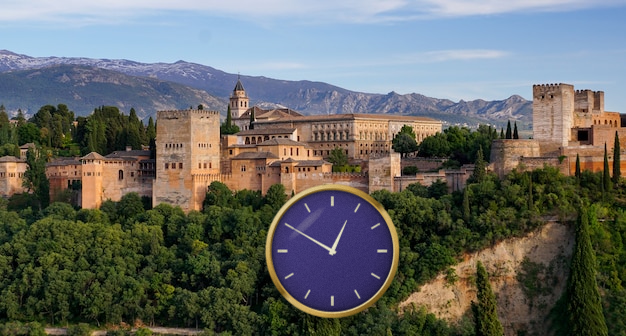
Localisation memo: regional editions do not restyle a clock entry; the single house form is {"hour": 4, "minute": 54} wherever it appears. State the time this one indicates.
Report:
{"hour": 12, "minute": 50}
